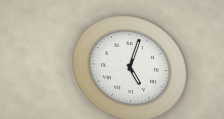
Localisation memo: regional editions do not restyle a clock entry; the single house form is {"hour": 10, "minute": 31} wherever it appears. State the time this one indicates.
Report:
{"hour": 5, "minute": 3}
